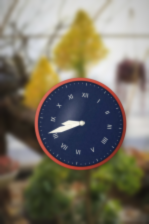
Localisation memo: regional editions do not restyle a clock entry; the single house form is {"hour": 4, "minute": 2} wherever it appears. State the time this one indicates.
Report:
{"hour": 8, "minute": 41}
